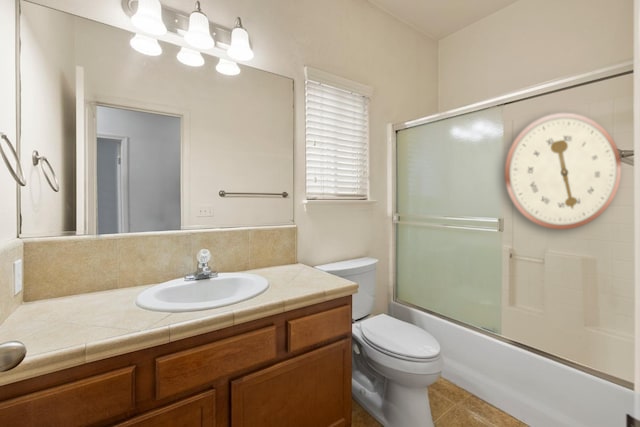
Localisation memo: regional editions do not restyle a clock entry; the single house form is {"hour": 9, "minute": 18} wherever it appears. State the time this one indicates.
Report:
{"hour": 11, "minute": 27}
